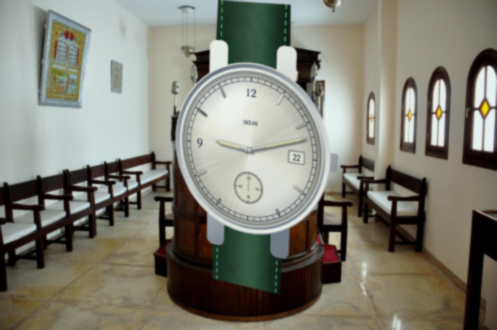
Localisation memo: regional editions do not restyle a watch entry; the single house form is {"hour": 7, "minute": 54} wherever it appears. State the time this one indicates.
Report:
{"hour": 9, "minute": 12}
